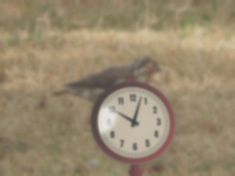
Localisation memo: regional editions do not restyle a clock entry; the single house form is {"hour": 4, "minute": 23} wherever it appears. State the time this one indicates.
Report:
{"hour": 10, "minute": 3}
